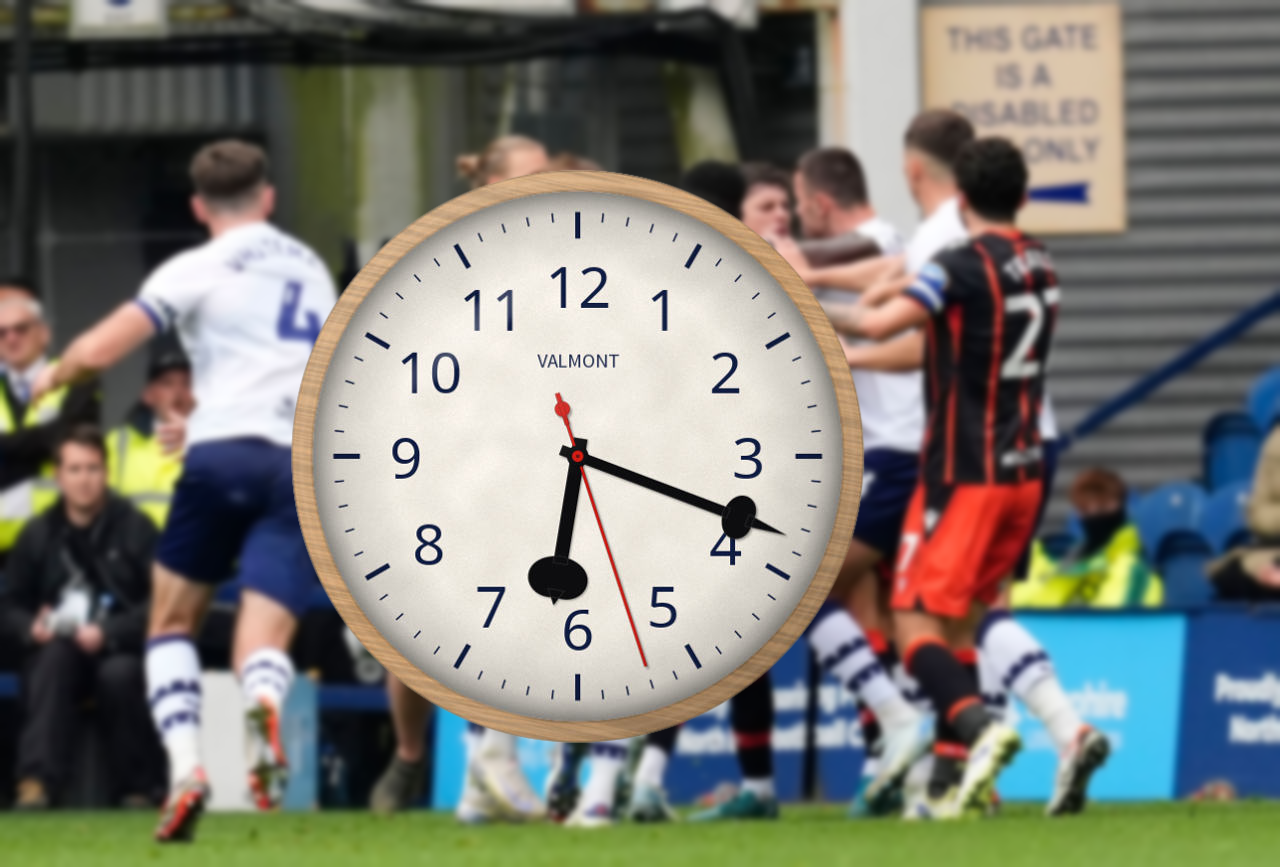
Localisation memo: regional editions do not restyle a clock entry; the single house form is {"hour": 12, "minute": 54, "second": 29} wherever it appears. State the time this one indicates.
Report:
{"hour": 6, "minute": 18, "second": 27}
